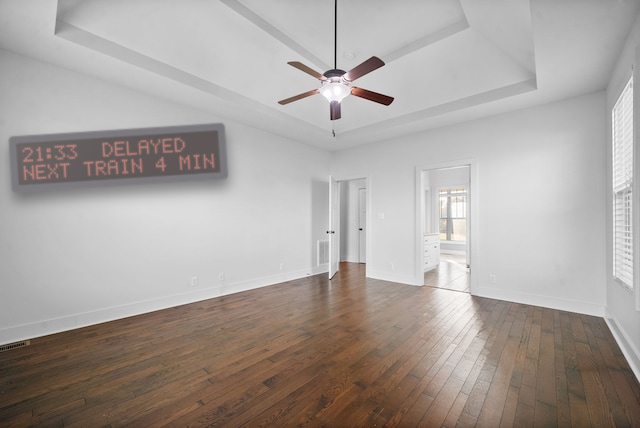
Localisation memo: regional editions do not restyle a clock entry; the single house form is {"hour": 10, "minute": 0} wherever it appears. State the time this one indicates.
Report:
{"hour": 21, "minute": 33}
